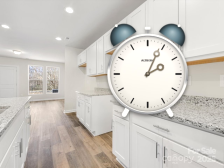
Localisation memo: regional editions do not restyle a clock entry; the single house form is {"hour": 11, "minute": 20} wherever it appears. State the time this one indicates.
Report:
{"hour": 2, "minute": 4}
